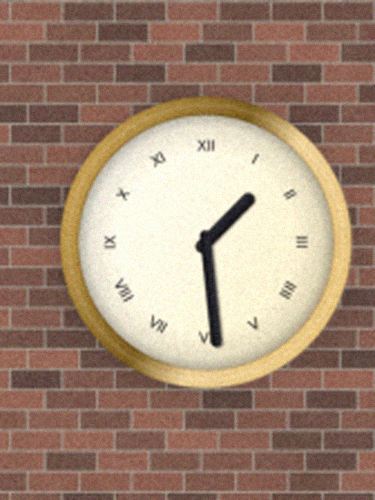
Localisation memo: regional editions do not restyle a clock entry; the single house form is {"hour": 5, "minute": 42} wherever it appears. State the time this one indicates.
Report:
{"hour": 1, "minute": 29}
